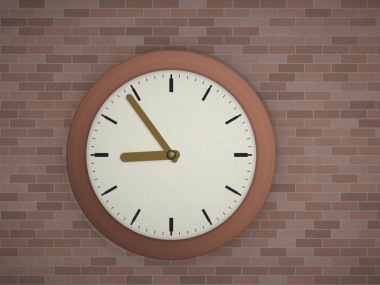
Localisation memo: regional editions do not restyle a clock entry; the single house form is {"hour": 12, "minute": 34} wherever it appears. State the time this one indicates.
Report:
{"hour": 8, "minute": 54}
